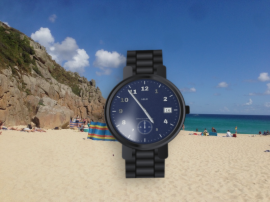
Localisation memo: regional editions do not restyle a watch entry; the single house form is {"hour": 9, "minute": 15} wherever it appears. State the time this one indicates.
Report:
{"hour": 4, "minute": 54}
